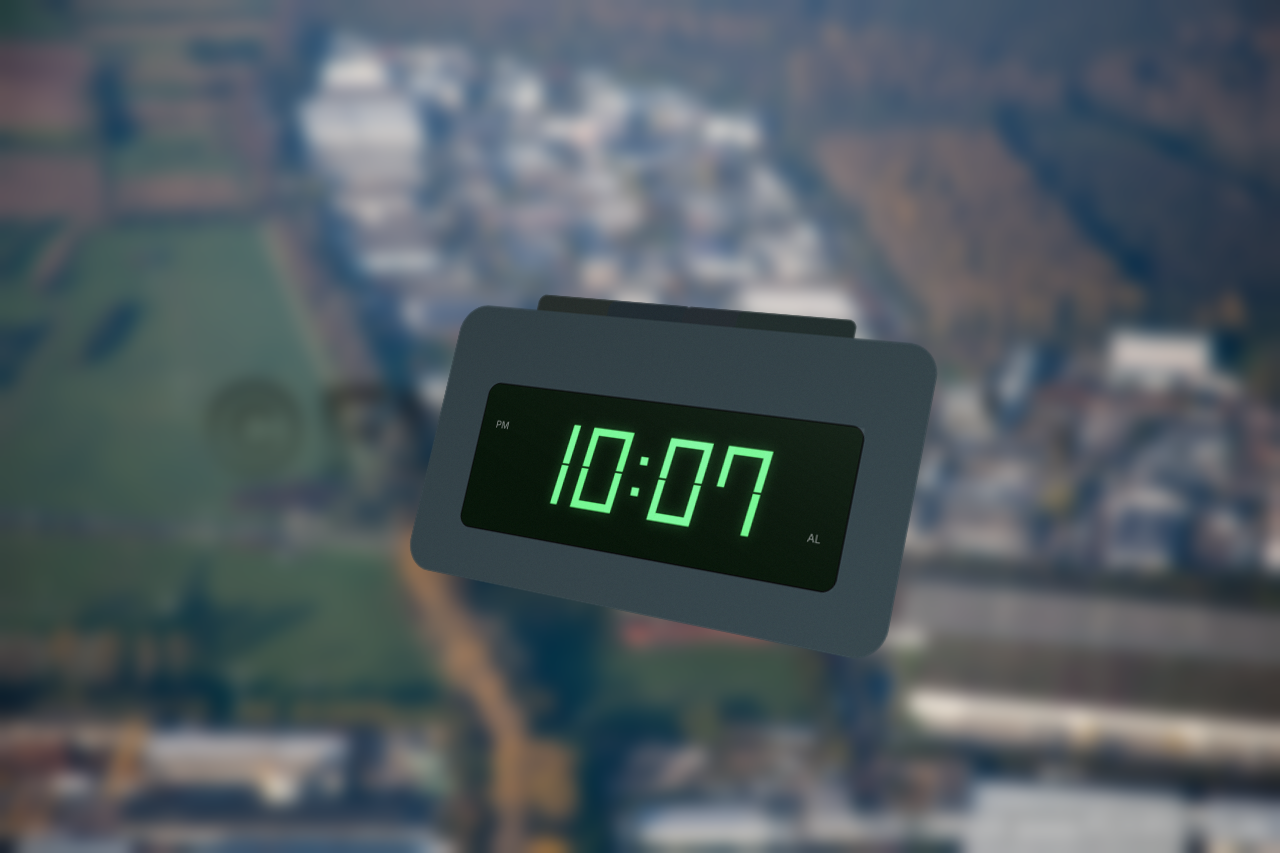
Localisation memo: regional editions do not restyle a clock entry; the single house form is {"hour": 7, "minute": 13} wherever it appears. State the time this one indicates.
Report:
{"hour": 10, "minute": 7}
